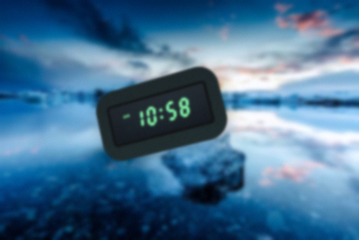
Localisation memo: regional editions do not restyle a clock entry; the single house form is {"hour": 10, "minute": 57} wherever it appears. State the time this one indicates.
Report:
{"hour": 10, "minute": 58}
